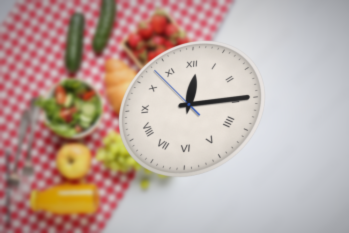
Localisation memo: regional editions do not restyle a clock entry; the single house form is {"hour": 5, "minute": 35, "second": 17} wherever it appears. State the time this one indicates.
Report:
{"hour": 12, "minute": 14, "second": 53}
